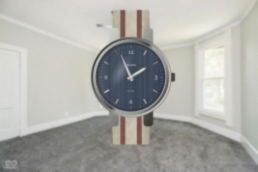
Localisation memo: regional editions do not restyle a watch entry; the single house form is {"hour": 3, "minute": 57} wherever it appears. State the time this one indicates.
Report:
{"hour": 1, "minute": 56}
